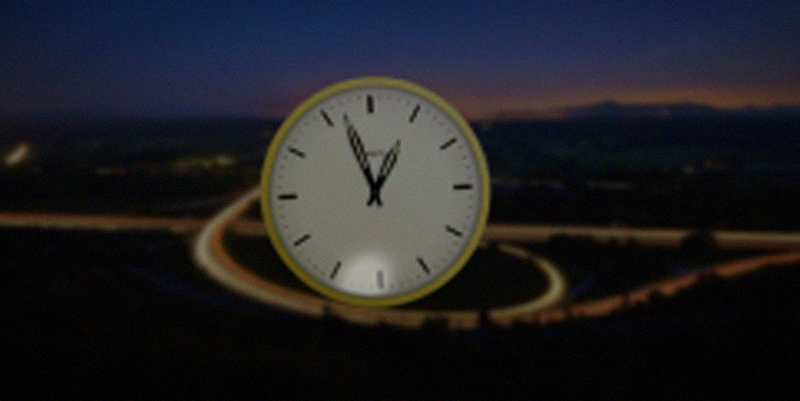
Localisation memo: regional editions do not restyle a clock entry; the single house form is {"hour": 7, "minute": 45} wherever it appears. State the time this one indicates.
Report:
{"hour": 12, "minute": 57}
